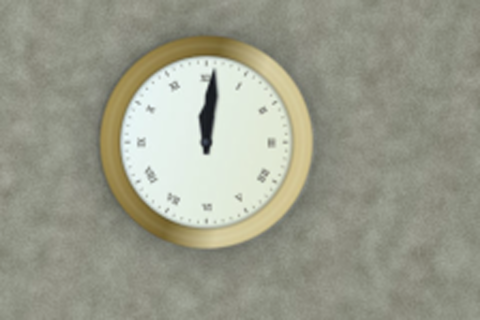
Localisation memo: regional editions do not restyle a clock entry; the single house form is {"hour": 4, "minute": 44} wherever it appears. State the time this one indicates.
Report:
{"hour": 12, "minute": 1}
